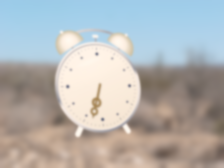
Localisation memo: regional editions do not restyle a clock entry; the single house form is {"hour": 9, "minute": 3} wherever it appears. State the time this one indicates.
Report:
{"hour": 6, "minute": 33}
